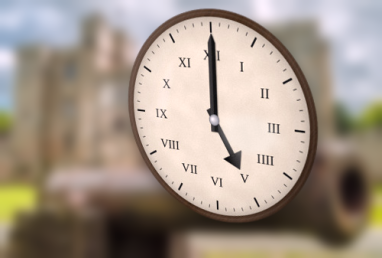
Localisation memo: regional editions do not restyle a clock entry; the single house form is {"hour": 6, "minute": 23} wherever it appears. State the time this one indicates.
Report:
{"hour": 5, "minute": 0}
